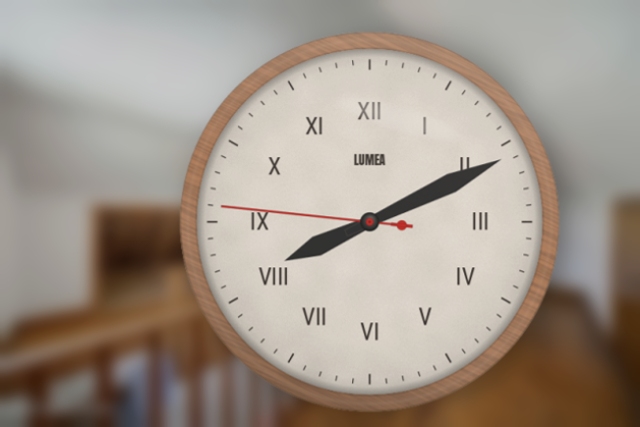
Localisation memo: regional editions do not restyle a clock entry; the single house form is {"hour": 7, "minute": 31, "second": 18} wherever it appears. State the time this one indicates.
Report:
{"hour": 8, "minute": 10, "second": 46}
